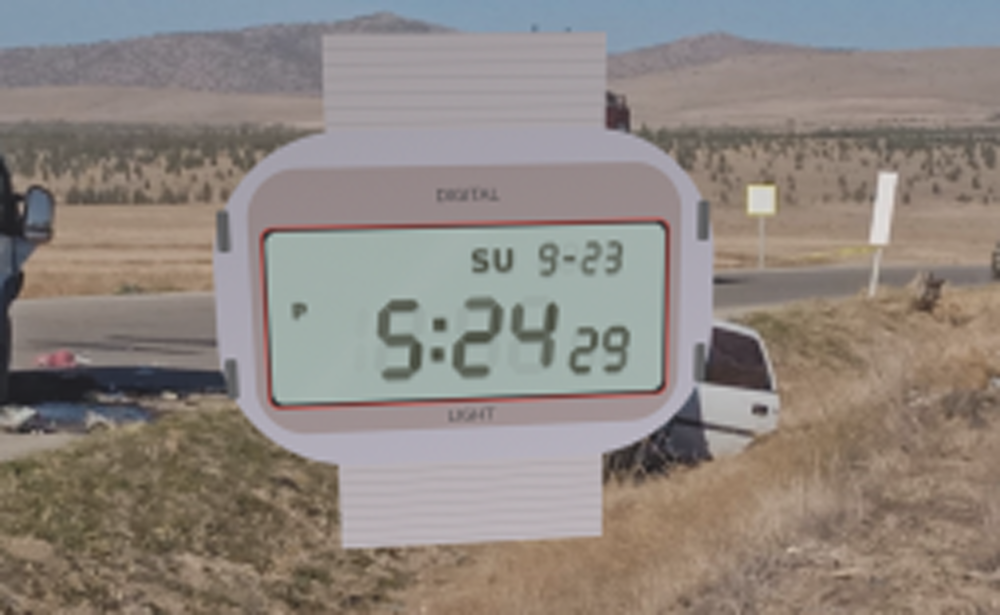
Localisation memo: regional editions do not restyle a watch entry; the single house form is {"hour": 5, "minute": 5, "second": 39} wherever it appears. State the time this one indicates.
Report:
{"hour": 5, "minute": 24, "second": 29}
